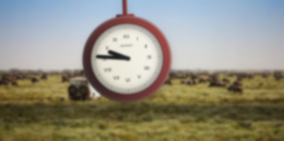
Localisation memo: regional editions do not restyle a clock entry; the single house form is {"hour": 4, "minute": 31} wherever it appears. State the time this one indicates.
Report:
{"hour": 9, "minute": 46}
